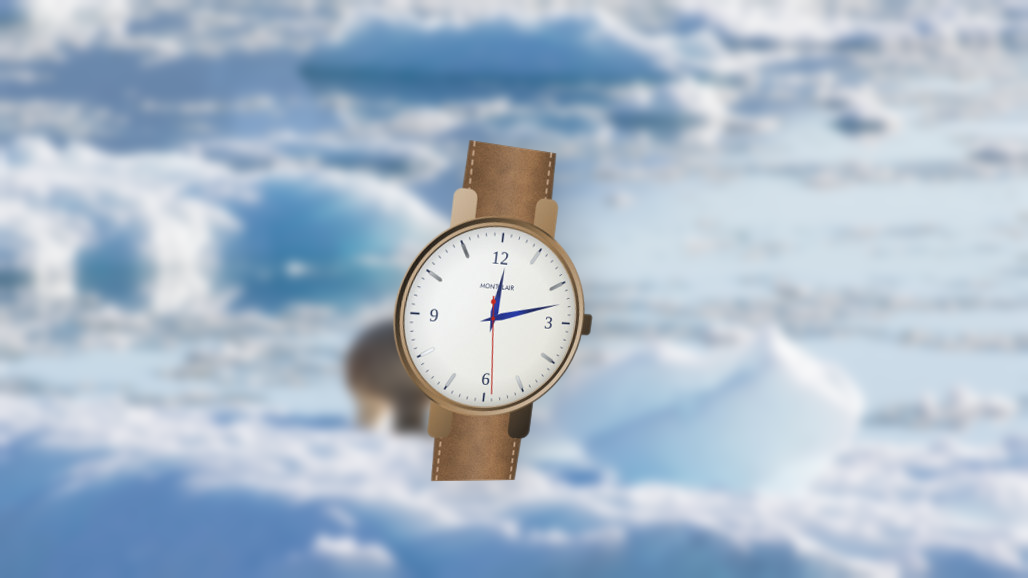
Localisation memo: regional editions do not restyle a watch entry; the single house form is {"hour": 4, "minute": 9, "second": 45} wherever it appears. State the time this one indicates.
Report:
{"hour": 12, "minute": 12, "second": 29}
